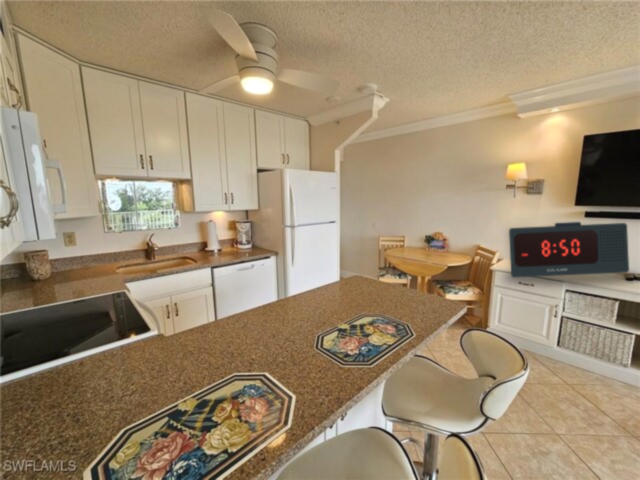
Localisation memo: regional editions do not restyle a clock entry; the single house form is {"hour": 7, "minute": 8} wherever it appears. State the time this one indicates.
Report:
{"hour": 8, "minute": 50}
